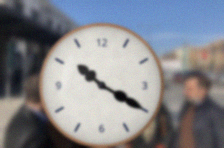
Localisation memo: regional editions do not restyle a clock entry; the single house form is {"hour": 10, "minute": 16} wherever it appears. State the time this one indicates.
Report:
{"hour": 10, "minute": 20}
